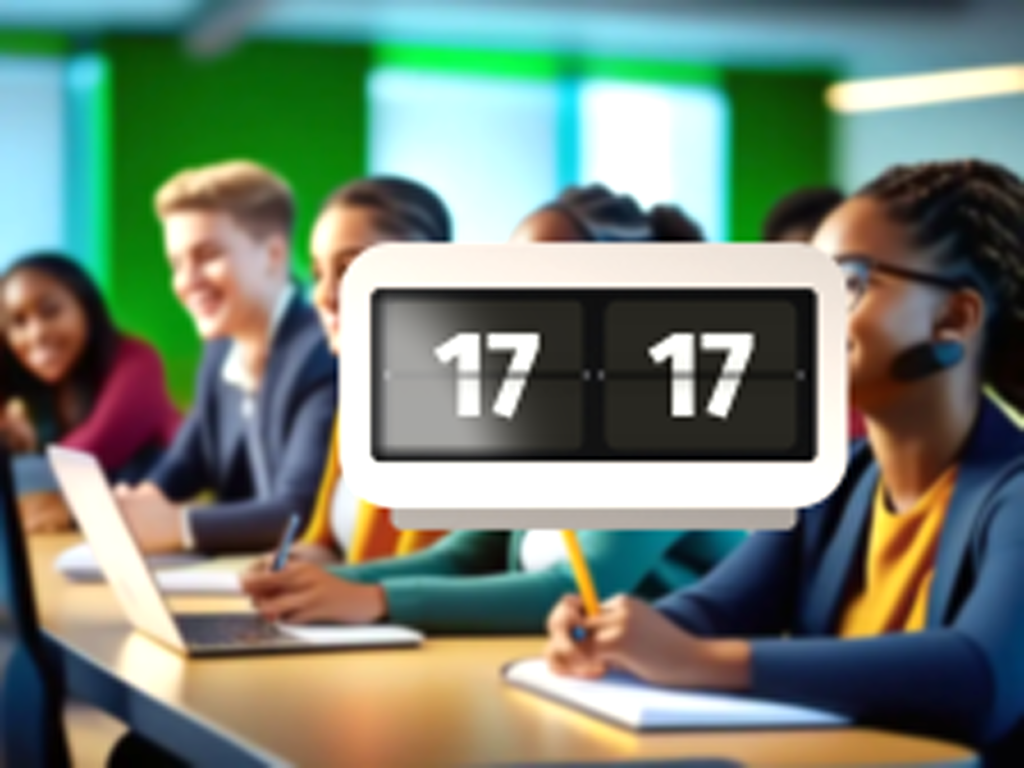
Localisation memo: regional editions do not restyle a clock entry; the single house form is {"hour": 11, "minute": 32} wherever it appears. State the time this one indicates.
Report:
{"hour": 17, "minute": 17}
